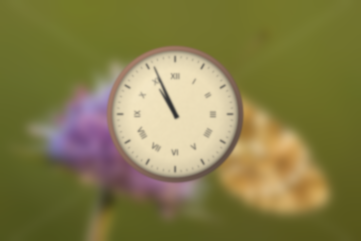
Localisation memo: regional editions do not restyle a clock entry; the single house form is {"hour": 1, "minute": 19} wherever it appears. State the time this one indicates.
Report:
{"hour": 10, "minute": 56}
